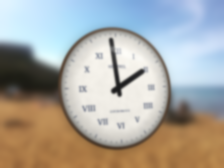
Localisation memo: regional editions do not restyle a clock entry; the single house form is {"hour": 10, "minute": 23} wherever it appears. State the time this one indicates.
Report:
{"hour": 1, "minute": 59}
